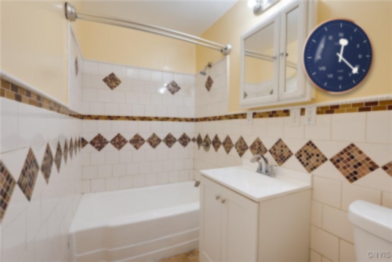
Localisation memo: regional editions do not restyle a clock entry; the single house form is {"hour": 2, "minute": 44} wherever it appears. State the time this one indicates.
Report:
{"hour": 12, "minute": 22}
